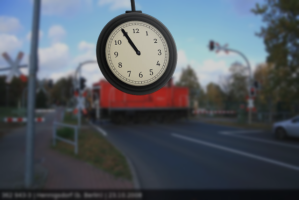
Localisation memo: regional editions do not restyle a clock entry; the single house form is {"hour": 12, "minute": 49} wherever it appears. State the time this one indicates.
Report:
{"hour": 10, "minute": 55}
